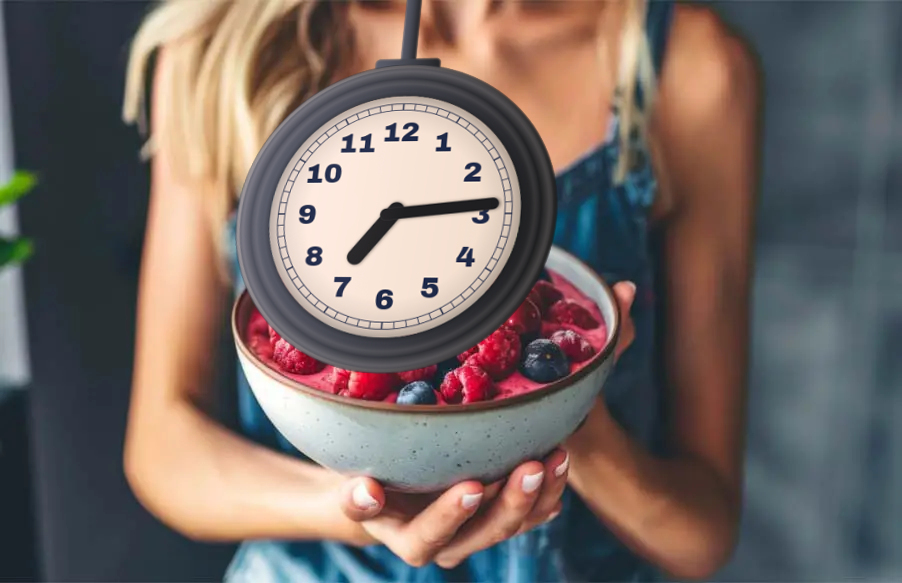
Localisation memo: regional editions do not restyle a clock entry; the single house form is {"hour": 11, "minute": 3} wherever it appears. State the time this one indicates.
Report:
{"hour": 7, "minute": 14}
